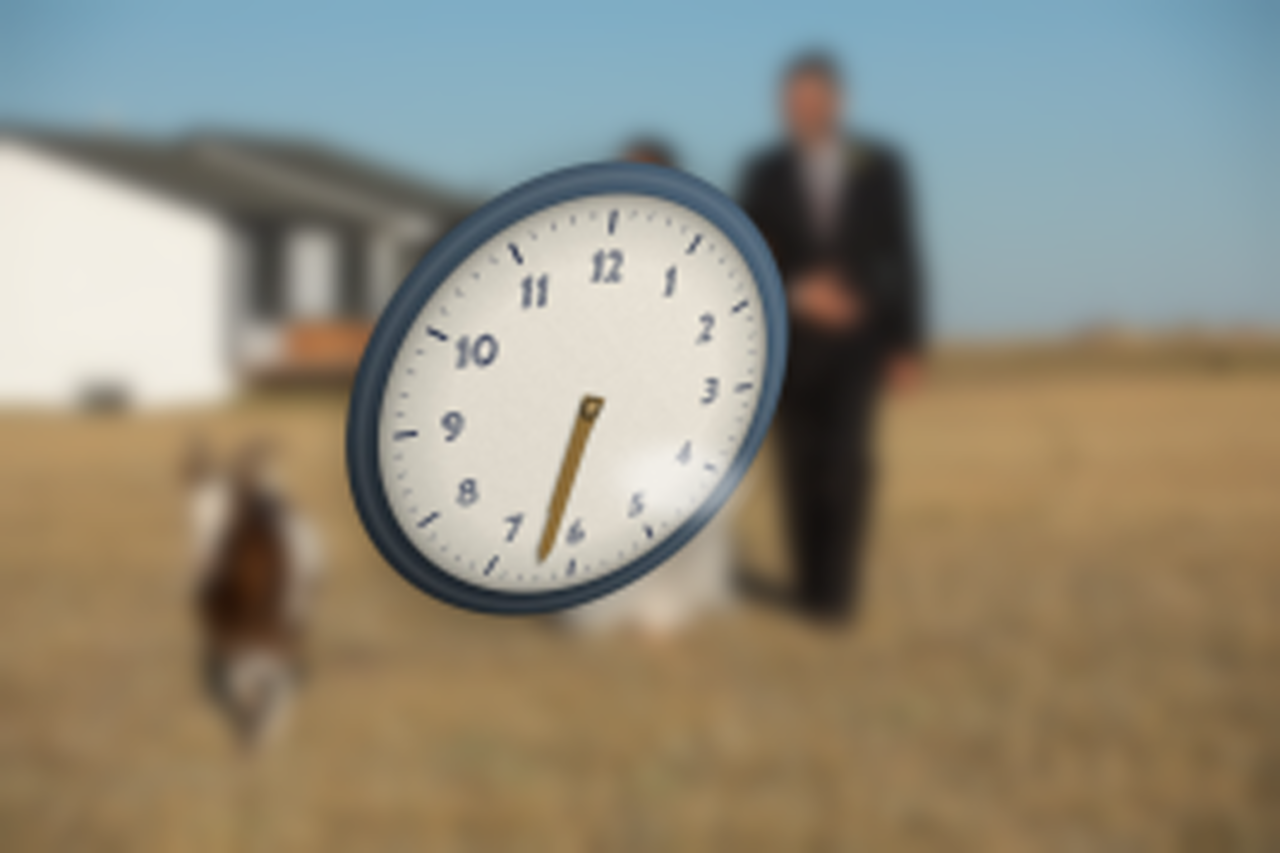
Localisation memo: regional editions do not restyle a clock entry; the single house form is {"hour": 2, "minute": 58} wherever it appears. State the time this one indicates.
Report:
{"hour": 6, "minute": 32}
